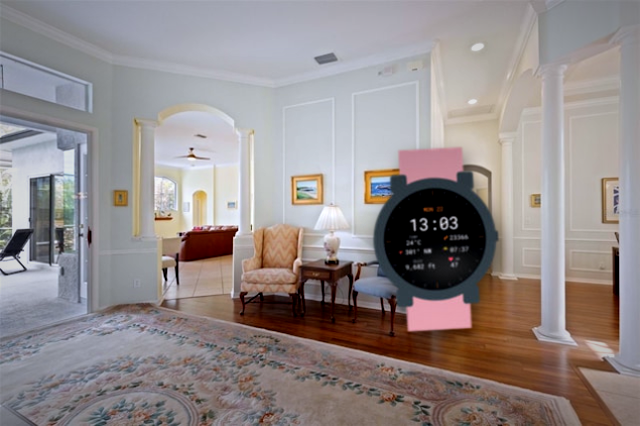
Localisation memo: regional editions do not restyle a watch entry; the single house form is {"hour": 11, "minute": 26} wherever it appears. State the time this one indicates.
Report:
{"hour": 13, "minute": 3}
